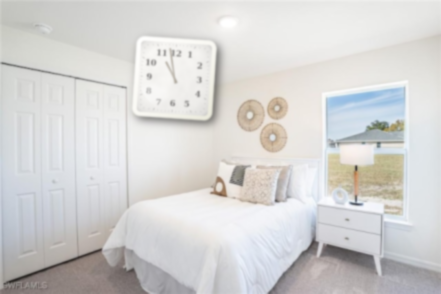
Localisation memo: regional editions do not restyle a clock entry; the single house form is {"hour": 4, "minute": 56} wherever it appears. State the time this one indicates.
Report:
{"hour": 10, "minute": 58}
